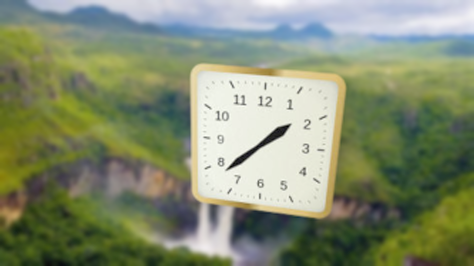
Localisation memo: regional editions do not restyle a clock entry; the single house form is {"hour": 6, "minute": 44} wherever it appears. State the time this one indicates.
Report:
{"hour": 1, "minute": 38}
